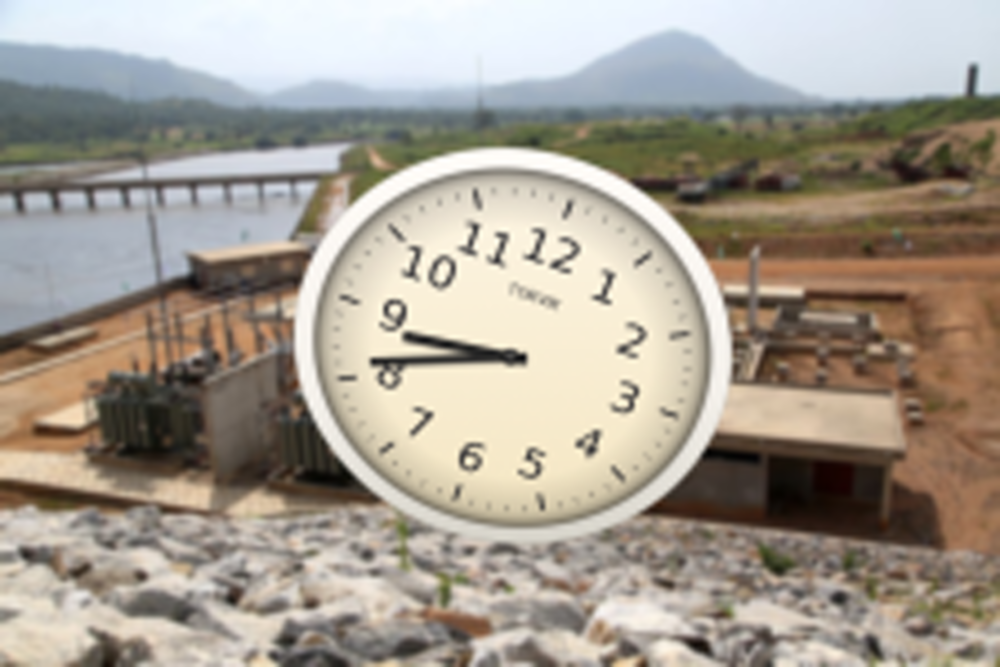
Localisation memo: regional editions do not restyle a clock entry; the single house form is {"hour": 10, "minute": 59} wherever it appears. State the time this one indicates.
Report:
{"hour": 8, "minute": 41}
